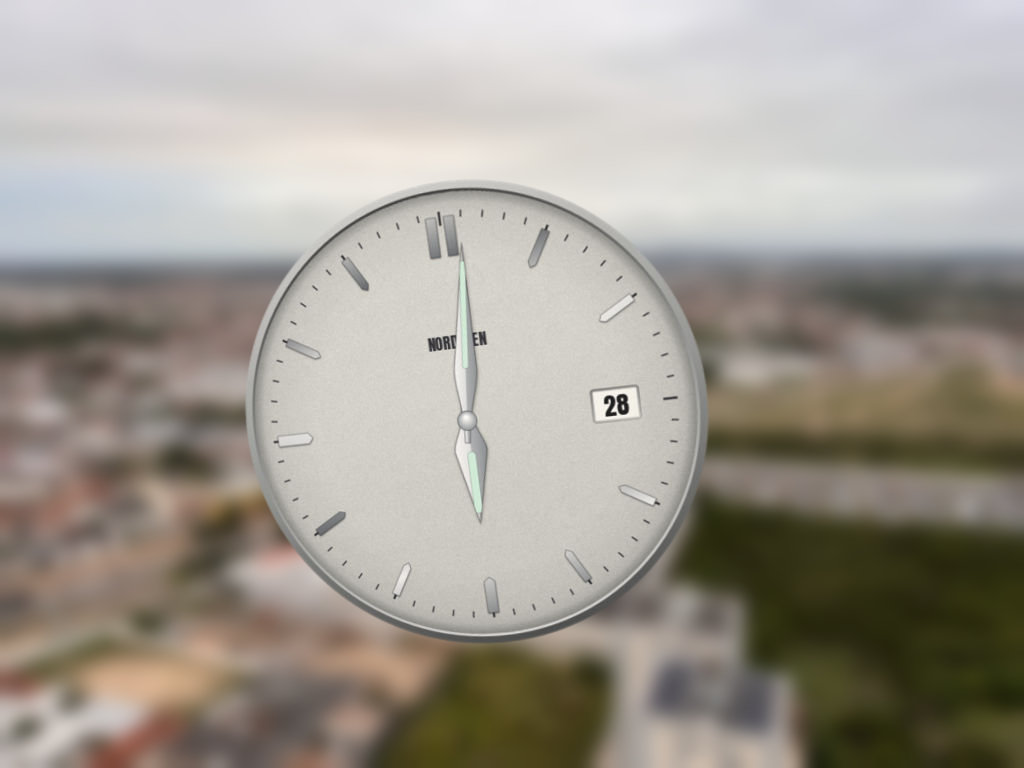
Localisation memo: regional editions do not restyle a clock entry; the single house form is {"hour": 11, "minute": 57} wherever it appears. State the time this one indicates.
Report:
{"hour": 6, "minute": 1}
